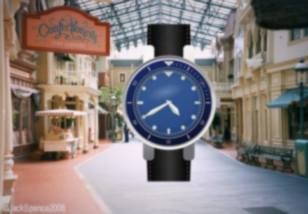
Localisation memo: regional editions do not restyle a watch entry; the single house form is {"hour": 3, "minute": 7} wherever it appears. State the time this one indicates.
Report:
{"hour": 4, "minute": 40}
